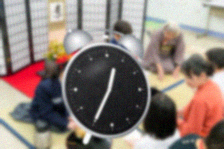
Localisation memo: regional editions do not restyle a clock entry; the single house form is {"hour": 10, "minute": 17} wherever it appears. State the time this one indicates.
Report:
{"hour": 12, "minute": 35}
